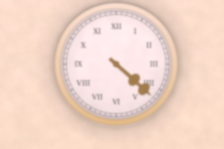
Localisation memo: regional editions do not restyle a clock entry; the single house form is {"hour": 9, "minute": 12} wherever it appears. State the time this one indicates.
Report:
{"hour": 4, "minute": 22}
